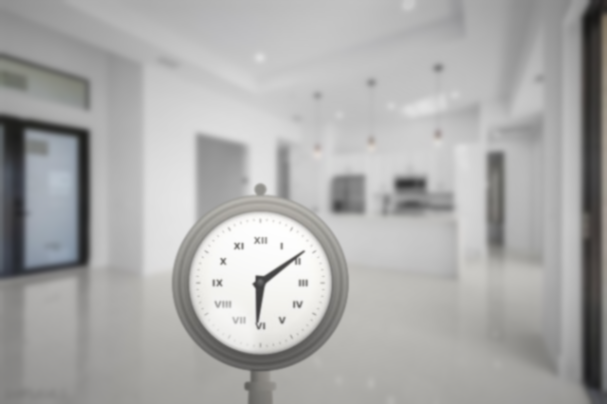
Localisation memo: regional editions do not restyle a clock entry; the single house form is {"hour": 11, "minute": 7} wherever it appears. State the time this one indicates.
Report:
{"hour": 6, "minute": 9}
